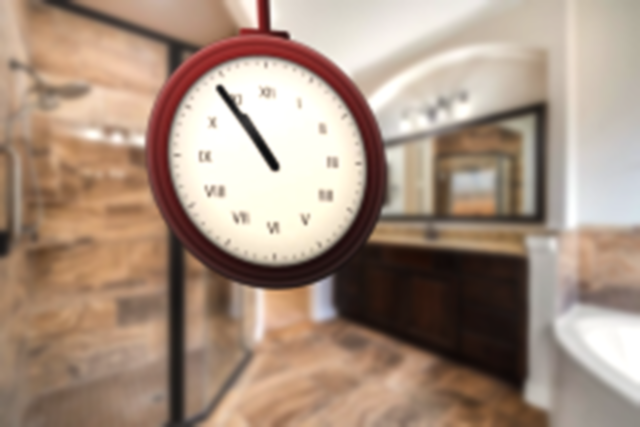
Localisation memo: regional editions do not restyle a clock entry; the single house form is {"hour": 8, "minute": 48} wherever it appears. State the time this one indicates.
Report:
{"hour": 10, "minute": 54}
